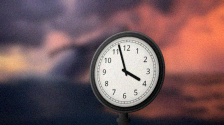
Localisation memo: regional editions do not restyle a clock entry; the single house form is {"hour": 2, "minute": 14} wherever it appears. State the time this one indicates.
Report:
{"hour": 3, "minute": 57}
